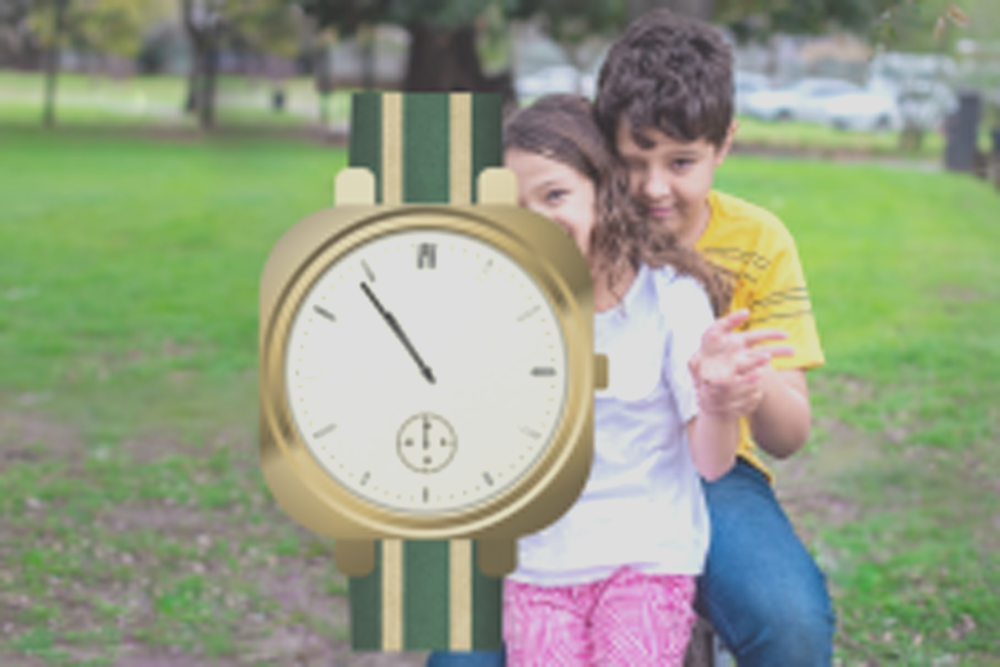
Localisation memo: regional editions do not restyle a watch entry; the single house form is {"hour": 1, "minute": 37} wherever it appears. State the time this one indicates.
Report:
{"hour": 10, "minute": 54}
